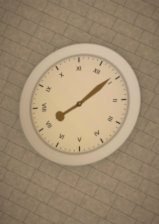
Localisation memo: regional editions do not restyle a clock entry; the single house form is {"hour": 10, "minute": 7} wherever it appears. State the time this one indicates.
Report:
{"hour": 7, "minute": 4}
